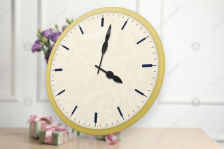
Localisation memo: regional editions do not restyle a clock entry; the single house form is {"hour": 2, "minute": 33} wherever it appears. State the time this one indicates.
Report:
{"hour": 4, "minute": 2}
